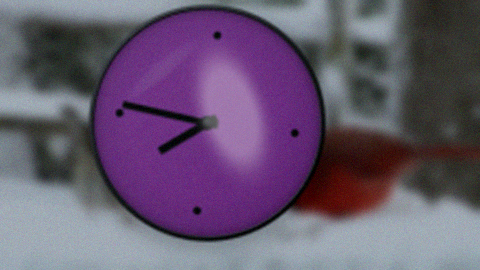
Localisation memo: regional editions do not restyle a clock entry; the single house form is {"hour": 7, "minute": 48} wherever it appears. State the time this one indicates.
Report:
{"hour": 7, "minute": 46}
